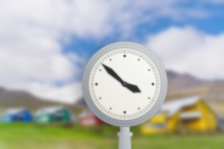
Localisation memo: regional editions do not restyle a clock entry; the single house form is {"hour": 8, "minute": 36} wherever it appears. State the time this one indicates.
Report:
{"hour": 3, "minute": 52}
